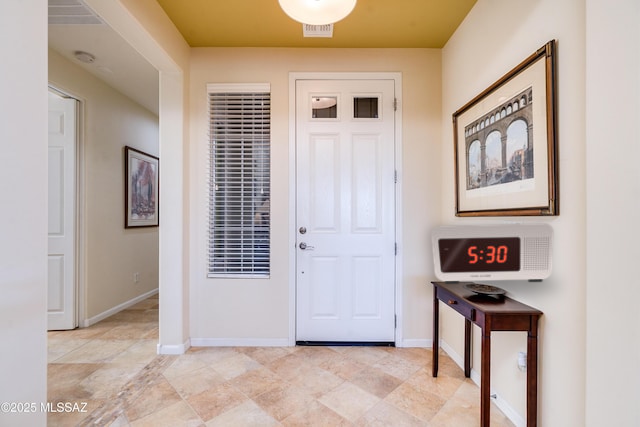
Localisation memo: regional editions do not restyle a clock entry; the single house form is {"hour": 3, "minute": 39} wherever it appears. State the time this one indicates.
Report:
{"hour": 5, "minute": 30}
